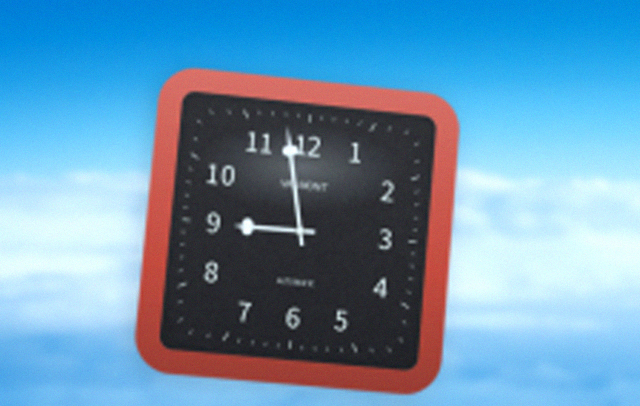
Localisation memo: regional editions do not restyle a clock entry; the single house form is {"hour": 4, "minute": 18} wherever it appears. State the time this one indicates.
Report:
{"hour": 8, "minute": 58}
